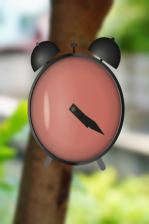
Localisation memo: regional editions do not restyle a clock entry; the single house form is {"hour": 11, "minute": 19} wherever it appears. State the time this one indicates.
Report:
{"hour": 4, "minute": 21}
